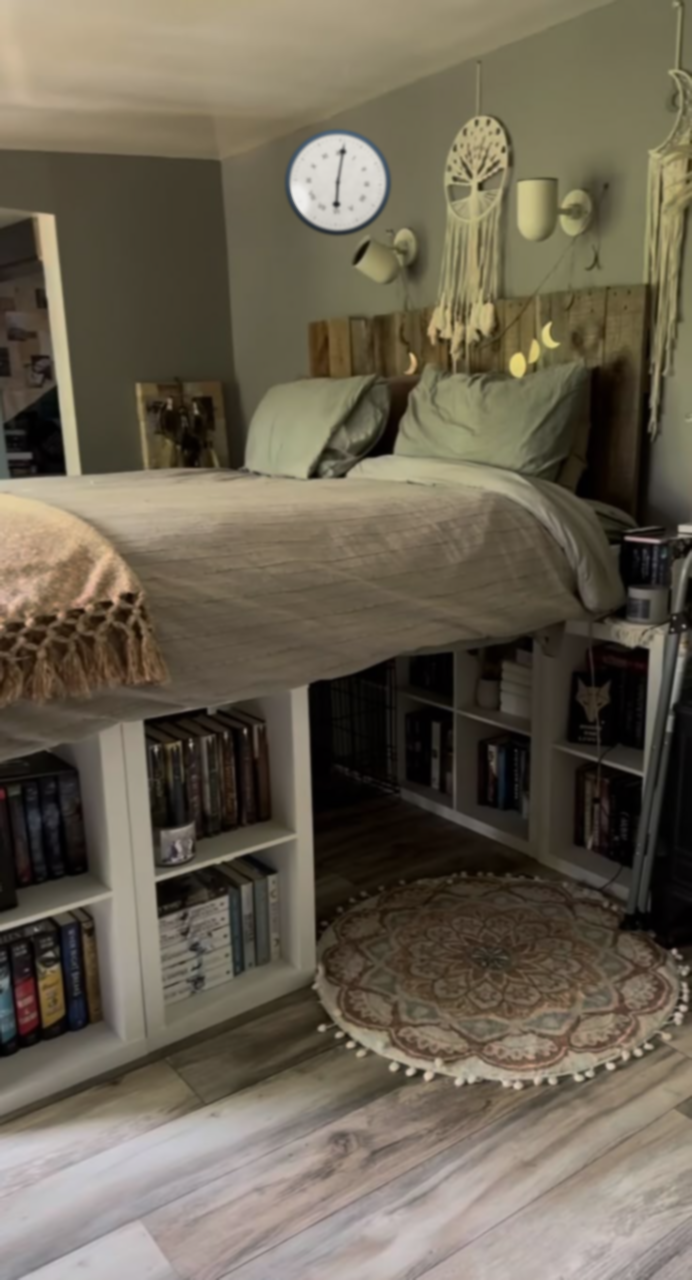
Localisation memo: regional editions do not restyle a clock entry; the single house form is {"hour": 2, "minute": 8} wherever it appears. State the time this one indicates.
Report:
{"hour": 6, "minute": 1}
